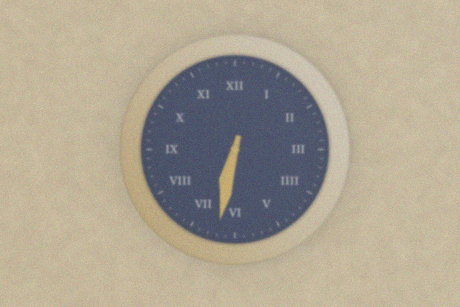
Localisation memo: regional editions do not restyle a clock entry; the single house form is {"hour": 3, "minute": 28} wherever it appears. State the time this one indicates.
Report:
{"hour": 6, "minute": 32}
